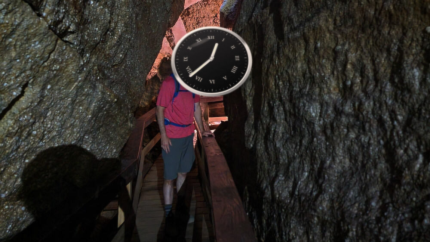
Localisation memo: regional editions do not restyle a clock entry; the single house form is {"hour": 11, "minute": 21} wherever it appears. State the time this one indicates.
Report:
{"hour": 12, "minute": 38}
